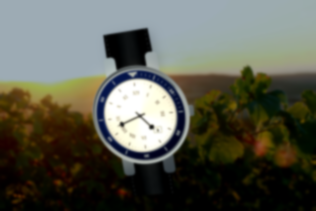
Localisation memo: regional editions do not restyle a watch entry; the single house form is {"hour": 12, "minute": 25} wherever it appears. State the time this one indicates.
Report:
{"hour": 4, "minute": 42}
